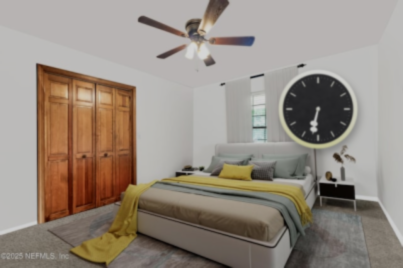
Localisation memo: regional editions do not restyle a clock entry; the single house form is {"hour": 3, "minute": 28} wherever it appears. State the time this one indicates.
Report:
{"hour": 6, "minute": 32}
